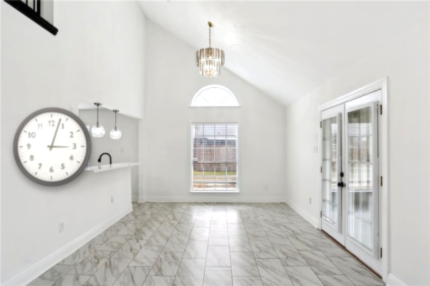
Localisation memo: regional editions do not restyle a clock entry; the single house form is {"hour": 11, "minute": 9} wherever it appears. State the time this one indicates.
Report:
{"hour": 3, "minute": 3}
